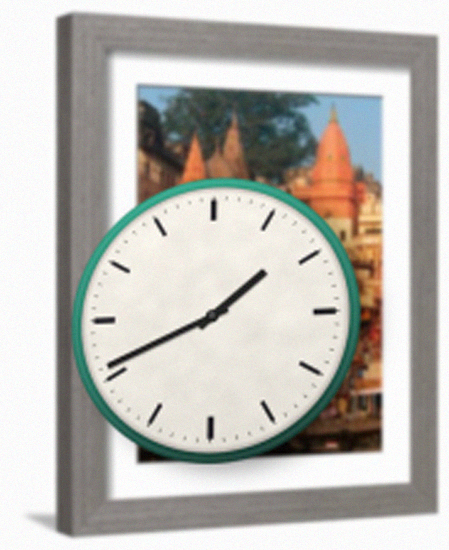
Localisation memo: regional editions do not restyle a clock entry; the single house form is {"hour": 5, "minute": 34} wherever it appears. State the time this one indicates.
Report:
{"hour": 1, "minute": 41}
